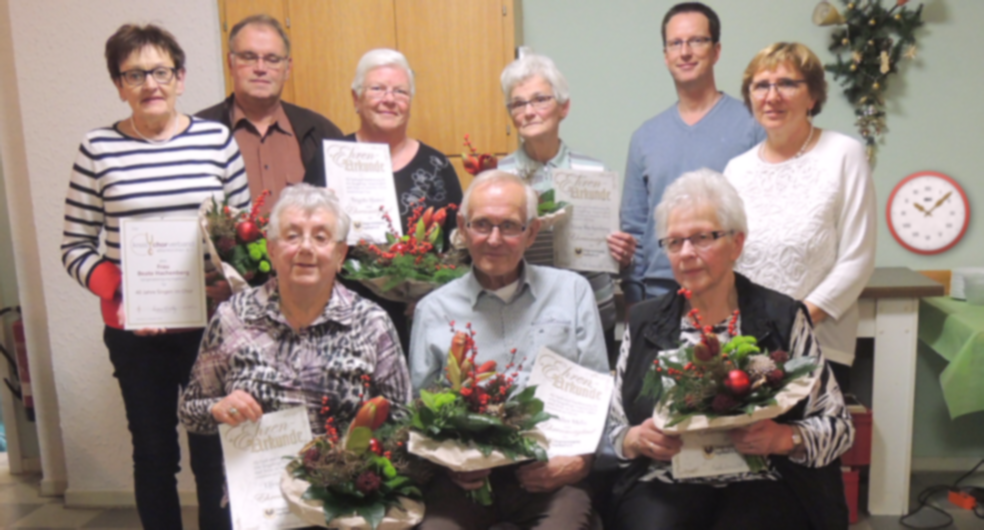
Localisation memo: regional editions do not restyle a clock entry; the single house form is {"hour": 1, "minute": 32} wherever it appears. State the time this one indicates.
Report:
{"hour": 10, "minute": 8}
